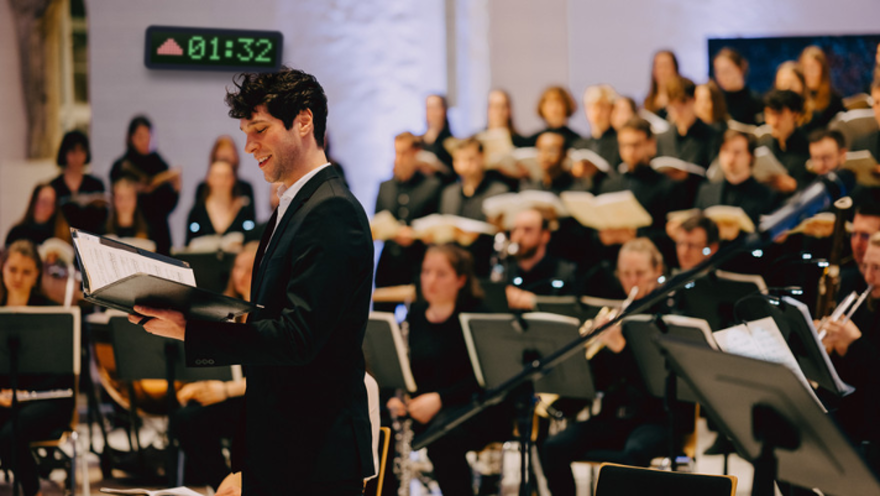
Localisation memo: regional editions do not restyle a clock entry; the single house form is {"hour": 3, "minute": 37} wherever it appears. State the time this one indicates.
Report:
{"hour": 1, "minute": 32}
